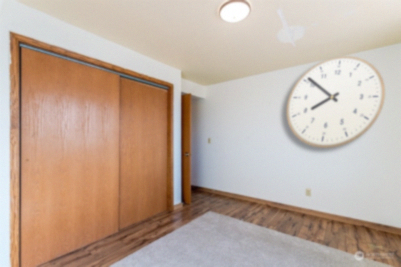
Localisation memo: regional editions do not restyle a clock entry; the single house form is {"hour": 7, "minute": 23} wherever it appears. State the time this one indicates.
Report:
{"hour": 7, "minute": 51}
